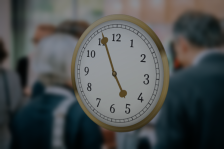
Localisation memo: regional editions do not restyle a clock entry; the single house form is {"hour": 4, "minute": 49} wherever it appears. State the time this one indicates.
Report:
{"hour": 4, "minute": 56}
